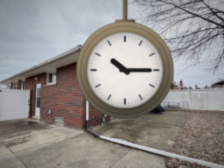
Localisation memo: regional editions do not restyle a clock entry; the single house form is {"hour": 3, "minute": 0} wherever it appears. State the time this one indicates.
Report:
{"hour": 10, "minute": 15}
